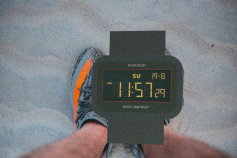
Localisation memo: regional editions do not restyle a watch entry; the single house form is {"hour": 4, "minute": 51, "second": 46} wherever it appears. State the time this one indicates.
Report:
{"hour": 11, "minute": 57, "second": 29}
